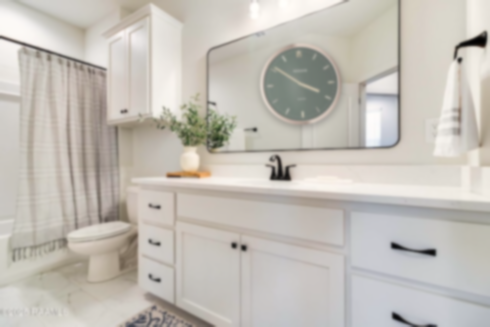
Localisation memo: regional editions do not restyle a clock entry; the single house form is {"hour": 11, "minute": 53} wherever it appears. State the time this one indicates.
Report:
{"hour": 3, "minute": 51}
